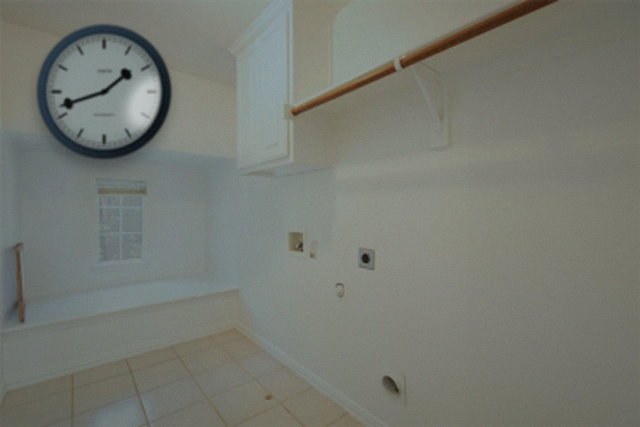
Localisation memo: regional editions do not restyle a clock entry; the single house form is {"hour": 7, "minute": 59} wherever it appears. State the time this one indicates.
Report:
{"hour": 1, "minute": 42}
